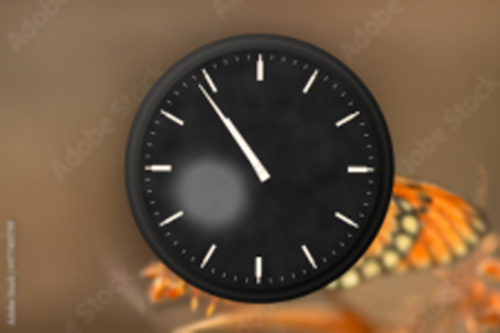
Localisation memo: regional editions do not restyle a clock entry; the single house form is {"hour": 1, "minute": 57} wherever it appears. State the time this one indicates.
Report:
{"hour": 10, "minute": 54}
